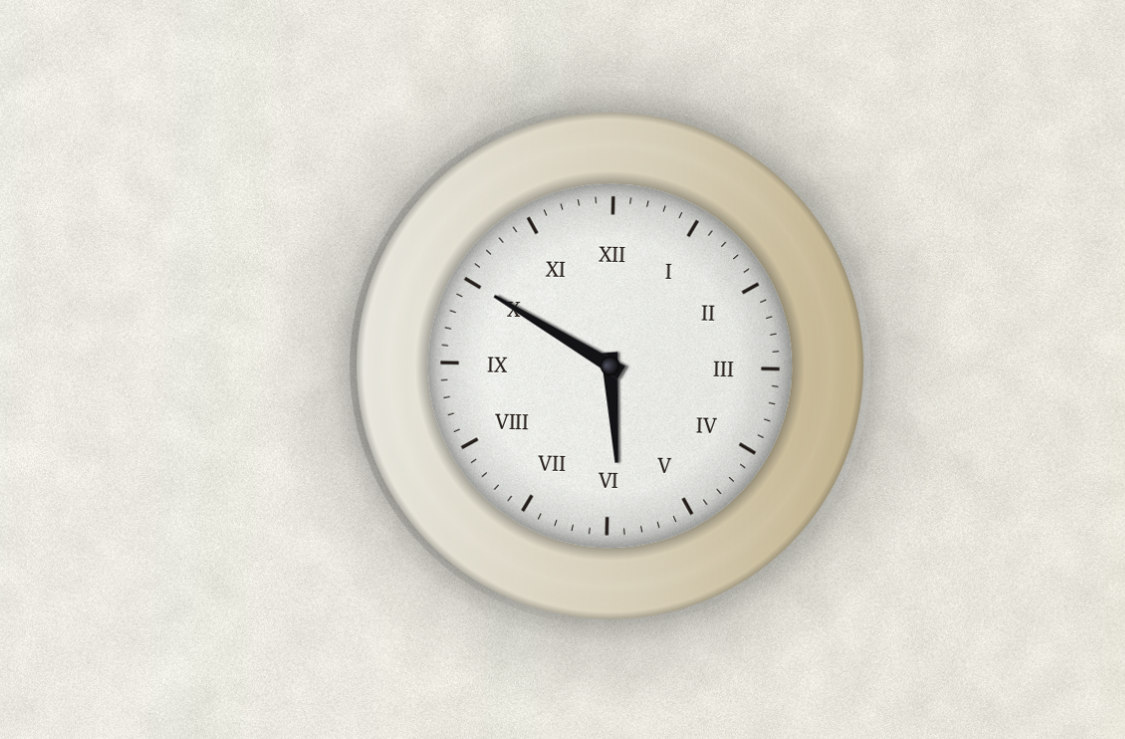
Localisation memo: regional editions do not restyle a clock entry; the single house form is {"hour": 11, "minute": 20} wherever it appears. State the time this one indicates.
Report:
{"hour": 5, "minute": 50}
